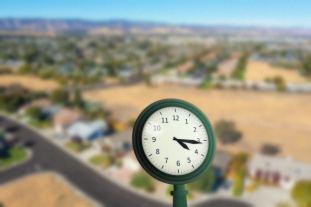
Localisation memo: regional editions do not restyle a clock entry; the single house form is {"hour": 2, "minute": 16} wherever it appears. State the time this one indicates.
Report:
{"hour": 4, "minute": 16}
